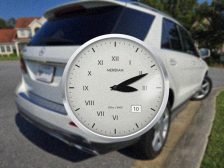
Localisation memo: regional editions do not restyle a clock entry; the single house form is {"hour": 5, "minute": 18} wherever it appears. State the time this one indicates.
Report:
{"hour": 3, "minute": 11}
